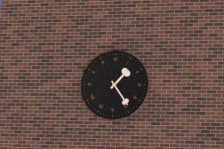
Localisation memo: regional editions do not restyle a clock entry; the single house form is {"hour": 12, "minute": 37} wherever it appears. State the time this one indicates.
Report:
{"hour": 1, "minute": 24}
